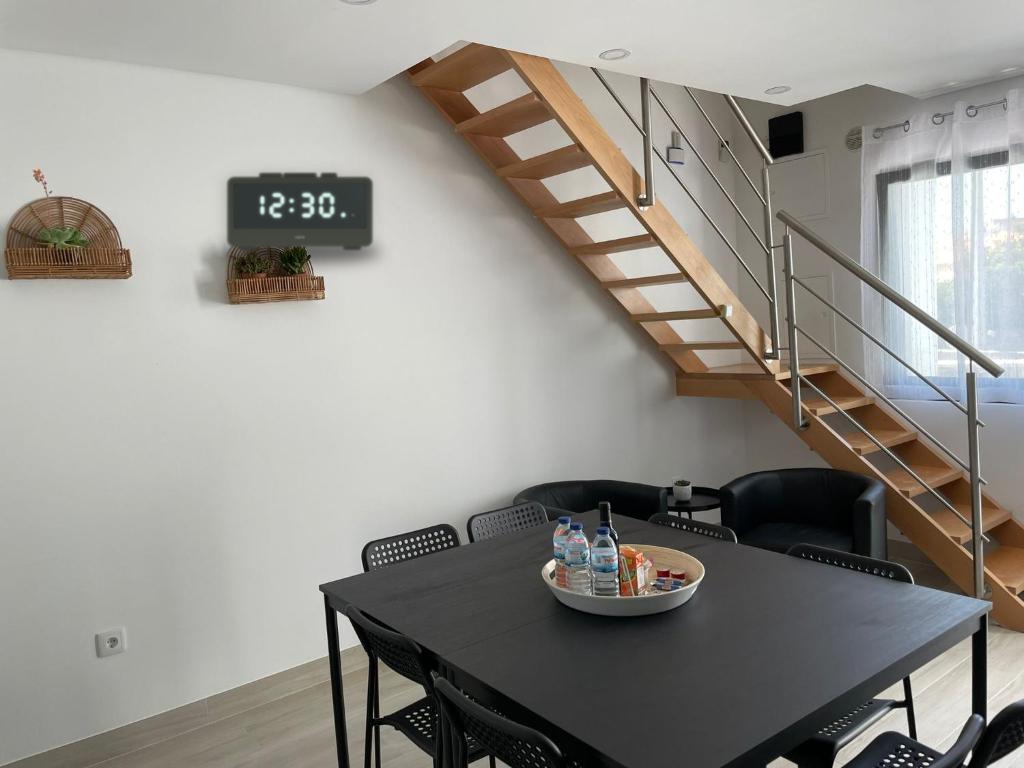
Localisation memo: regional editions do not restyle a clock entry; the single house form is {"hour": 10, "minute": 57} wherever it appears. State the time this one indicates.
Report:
{"hour": 12, "minute": 30}
